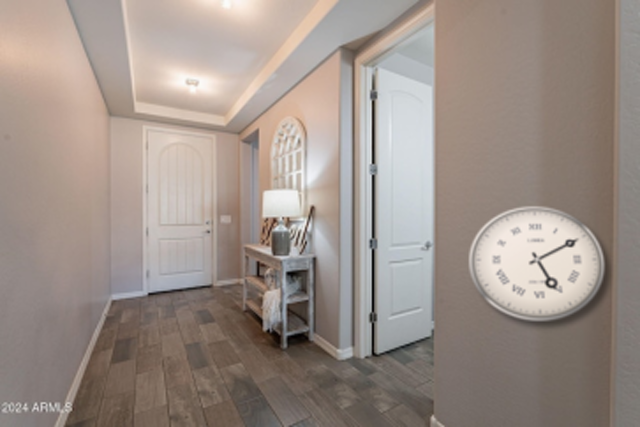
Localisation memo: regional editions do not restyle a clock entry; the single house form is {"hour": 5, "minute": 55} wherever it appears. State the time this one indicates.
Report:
{"hour": 5, "minute": 10}
